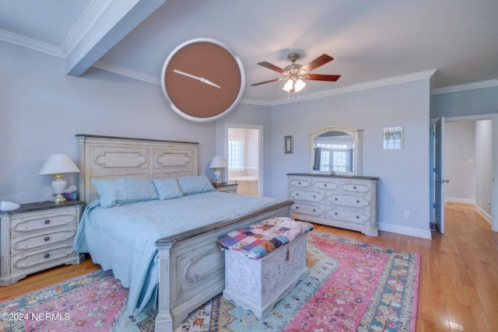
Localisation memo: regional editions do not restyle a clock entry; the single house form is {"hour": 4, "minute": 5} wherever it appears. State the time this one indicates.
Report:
{"hour": 3, "minute": 48}
